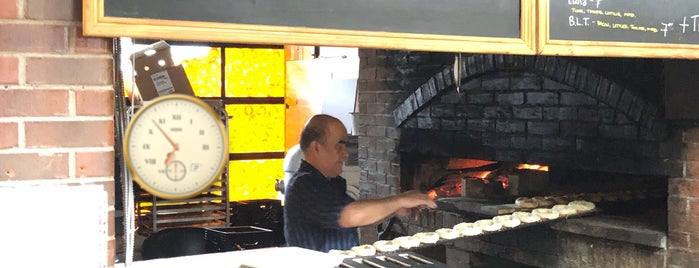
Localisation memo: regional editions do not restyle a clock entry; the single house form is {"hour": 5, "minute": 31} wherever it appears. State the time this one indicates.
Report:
{"hour": 6, "minute": 53}
